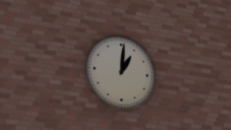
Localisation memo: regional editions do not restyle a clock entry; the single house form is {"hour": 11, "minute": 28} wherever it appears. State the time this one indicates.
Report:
{"hour": 1, "minute": 1}
